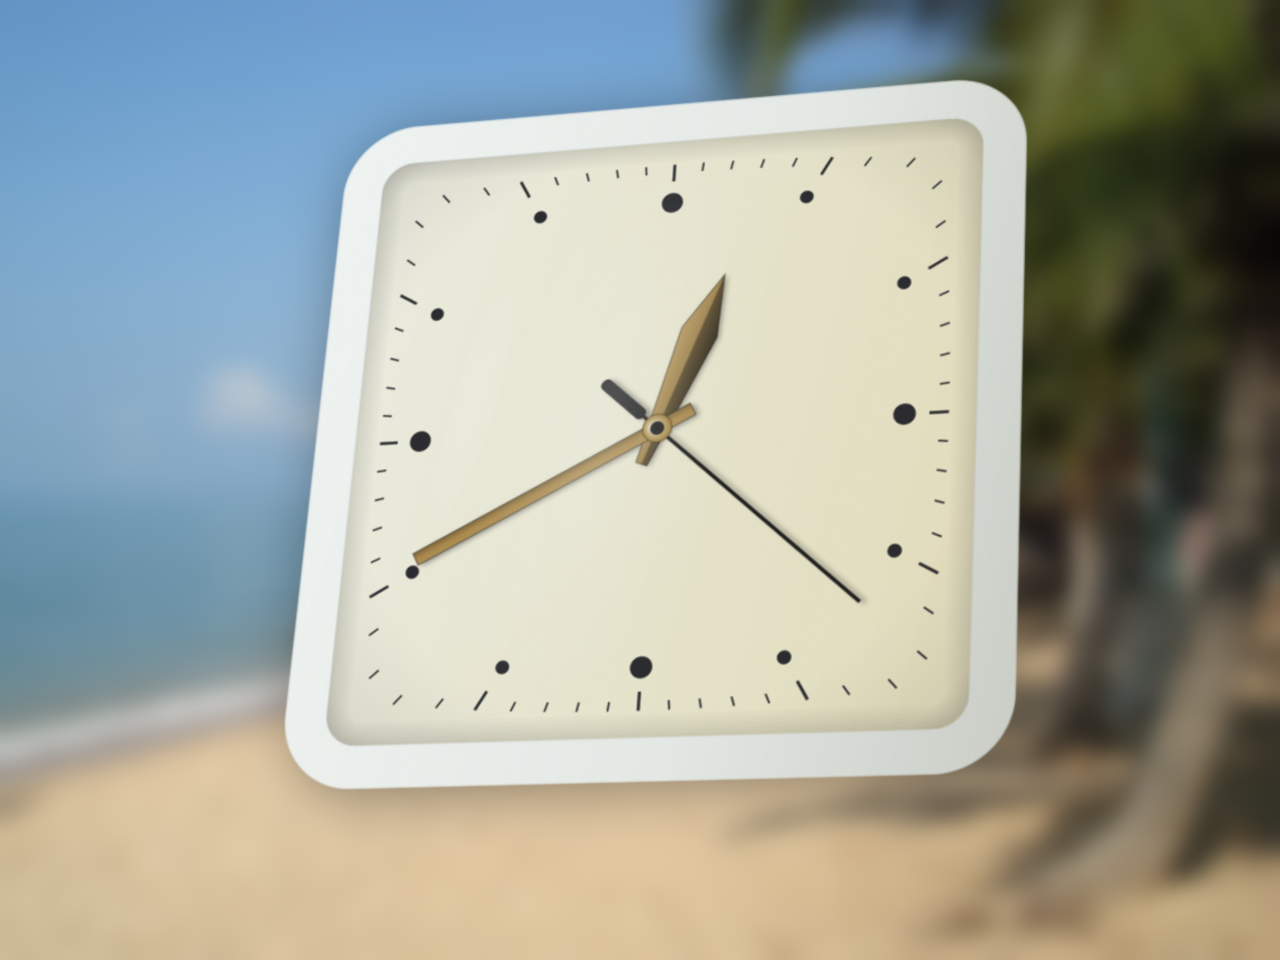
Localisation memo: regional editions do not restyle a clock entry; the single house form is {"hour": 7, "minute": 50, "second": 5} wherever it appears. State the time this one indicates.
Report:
{"hour": 12, "minute": 40, "second": 22}
